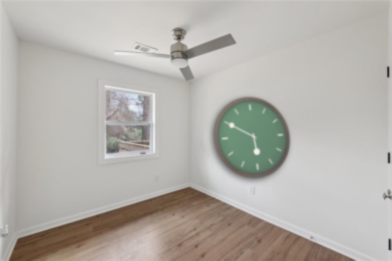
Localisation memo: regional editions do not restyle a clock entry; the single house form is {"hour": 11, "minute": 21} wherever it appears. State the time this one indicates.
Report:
{"hour": 5, "minute": 50}
